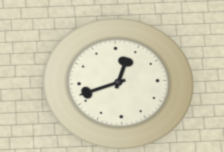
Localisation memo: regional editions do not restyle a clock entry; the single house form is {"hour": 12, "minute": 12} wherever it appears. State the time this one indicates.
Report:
{"hour": 12, "minute": 42}
